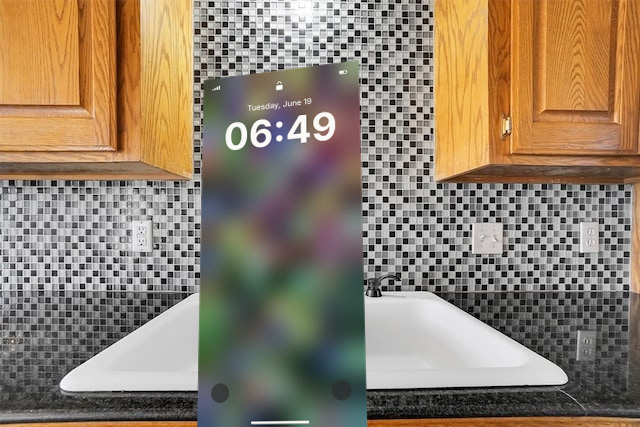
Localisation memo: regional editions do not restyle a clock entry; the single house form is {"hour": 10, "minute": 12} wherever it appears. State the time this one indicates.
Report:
{"hour": 6, "minute": 49}
